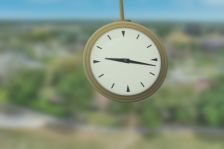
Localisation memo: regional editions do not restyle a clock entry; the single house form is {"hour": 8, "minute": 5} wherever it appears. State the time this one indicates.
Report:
{"hour": 9, "minute": 17}
